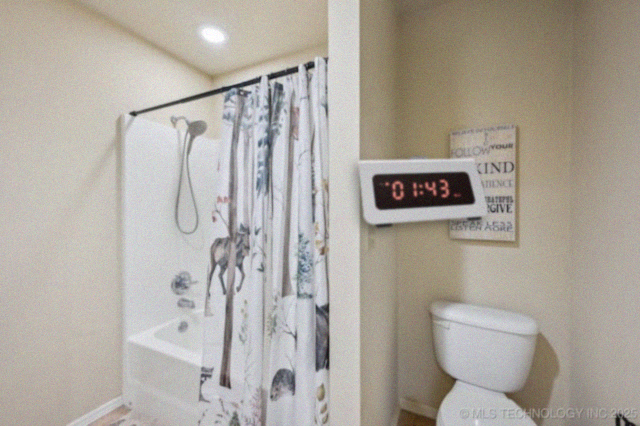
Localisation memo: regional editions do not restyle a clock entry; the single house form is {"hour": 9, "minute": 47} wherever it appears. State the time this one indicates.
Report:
{"hour": 1, "minute": 43}
